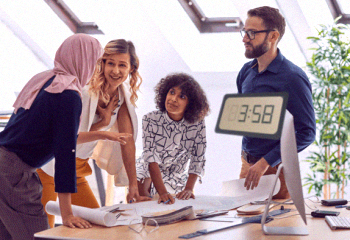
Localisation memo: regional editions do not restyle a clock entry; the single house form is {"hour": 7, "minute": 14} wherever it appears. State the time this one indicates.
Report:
{"hour": 3, "minute": 58}
